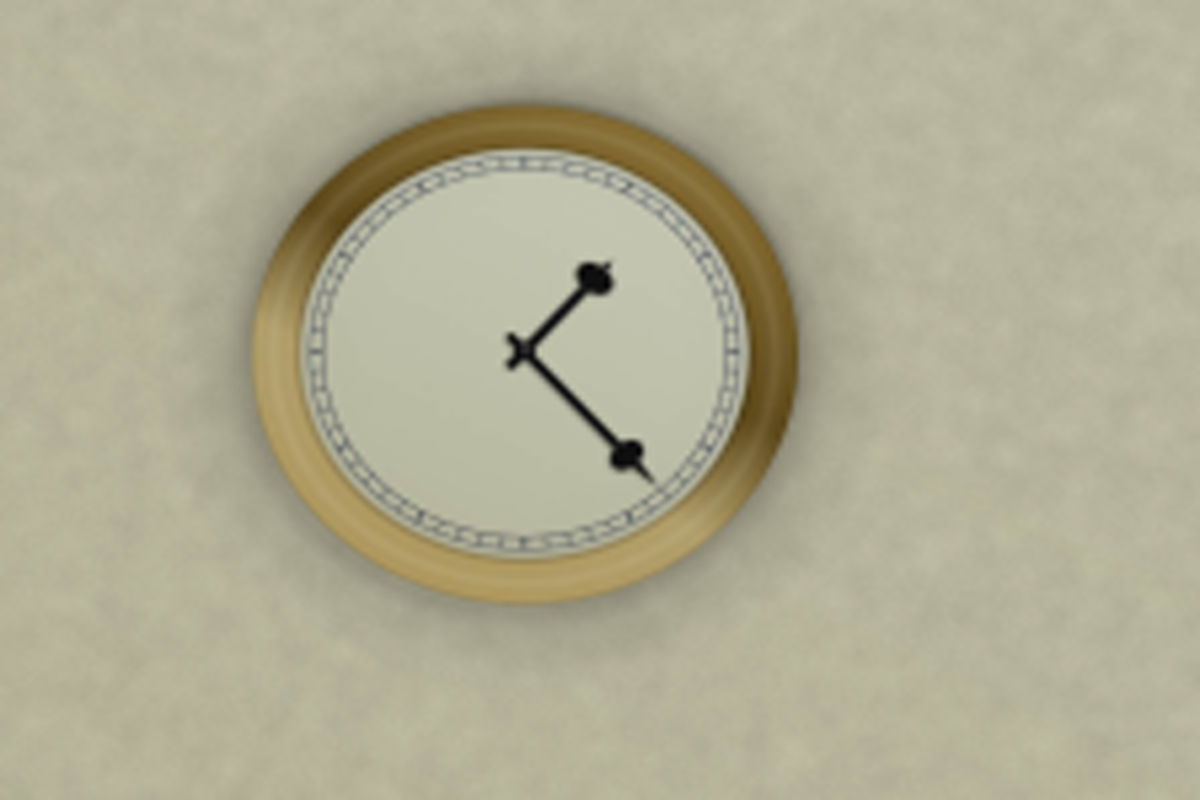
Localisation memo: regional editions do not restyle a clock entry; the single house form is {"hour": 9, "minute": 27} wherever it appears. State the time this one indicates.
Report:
{"hour": 1, "minute": 23}
